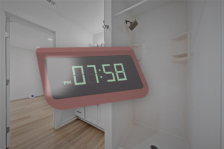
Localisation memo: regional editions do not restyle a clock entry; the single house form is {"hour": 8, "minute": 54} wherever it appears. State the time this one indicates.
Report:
{"hour": 7, "minute": 58}
